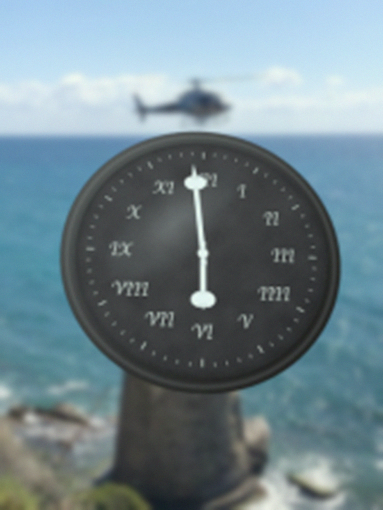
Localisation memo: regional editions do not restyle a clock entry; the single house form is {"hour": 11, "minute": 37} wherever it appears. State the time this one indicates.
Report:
{"hour": 5, "minute": 59}
